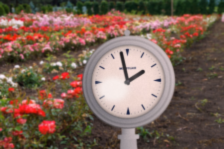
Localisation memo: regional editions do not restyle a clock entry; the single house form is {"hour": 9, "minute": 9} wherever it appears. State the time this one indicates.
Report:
{"hour": 1, "minute": 58}
